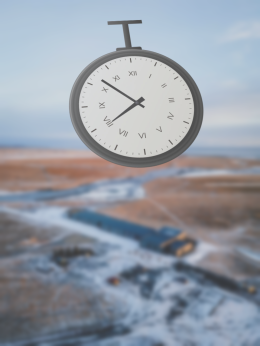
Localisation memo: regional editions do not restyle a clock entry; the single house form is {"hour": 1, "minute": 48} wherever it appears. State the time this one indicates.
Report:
{"hour": 7, "minute": 52}
